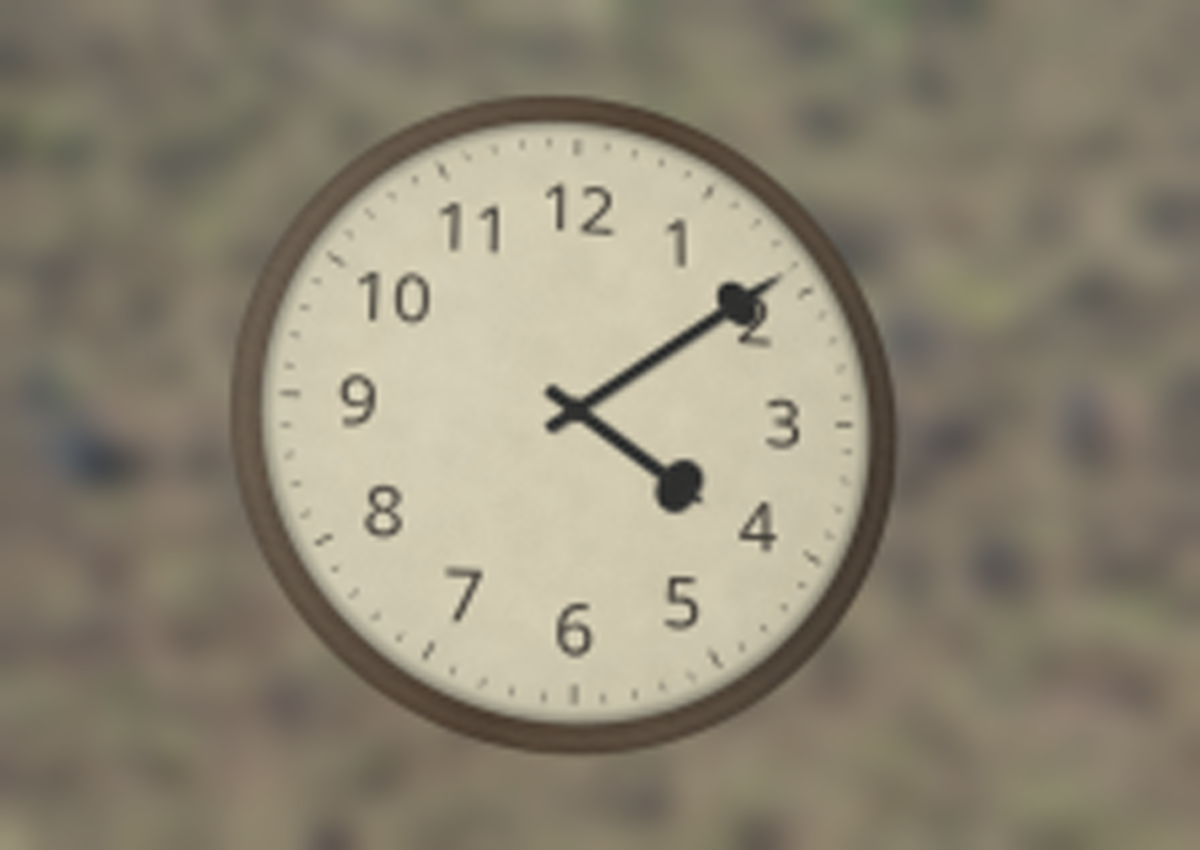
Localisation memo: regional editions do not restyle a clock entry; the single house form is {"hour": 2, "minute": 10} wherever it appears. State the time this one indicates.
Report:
{"hour": 4, "minute": 9}
